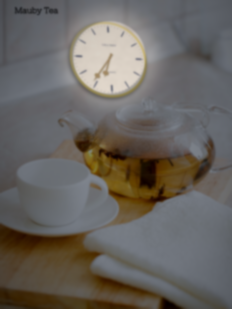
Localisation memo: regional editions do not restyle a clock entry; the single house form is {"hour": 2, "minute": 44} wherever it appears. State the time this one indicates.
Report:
{"hour": 6, "minute": 36}
